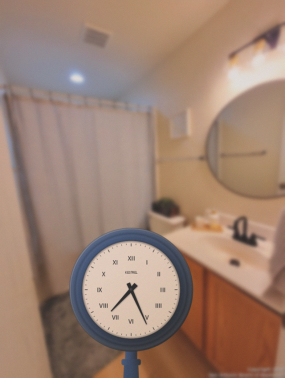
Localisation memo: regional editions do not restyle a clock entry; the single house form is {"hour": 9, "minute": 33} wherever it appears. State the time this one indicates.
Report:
{"hour": 7, "minute": 26}
